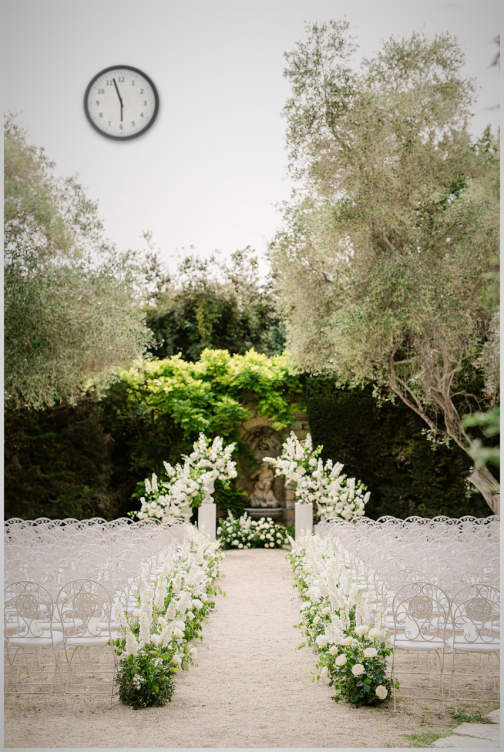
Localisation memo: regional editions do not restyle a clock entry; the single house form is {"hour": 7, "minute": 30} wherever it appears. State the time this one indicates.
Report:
{"hour": 5, "minute": 57}
